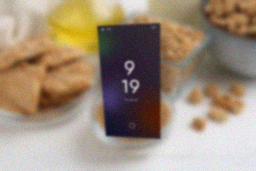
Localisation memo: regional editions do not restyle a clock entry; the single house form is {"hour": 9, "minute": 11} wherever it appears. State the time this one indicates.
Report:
{"hour": 9, "minute": 19}
